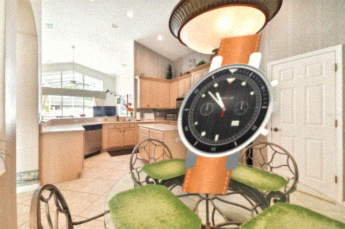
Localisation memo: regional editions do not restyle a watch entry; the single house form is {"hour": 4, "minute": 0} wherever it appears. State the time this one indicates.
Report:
{"hour": 10, "minute": 52}
